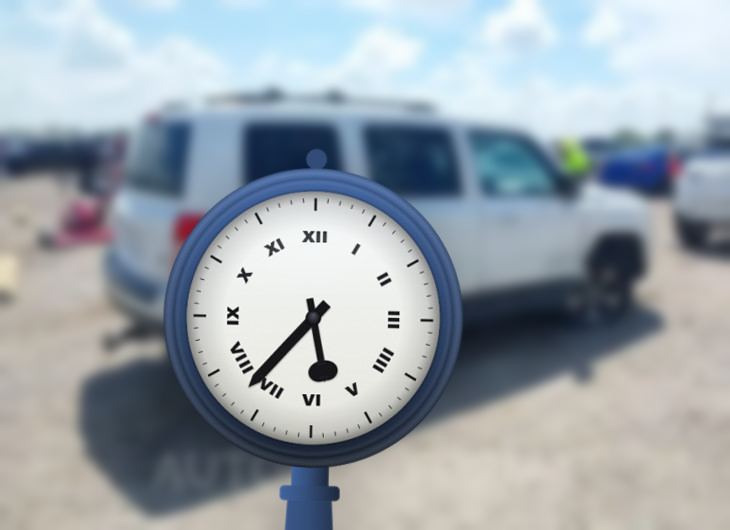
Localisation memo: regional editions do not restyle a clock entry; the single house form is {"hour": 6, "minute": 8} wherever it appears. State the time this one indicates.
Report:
{"hour": 5, "minute": 37}
